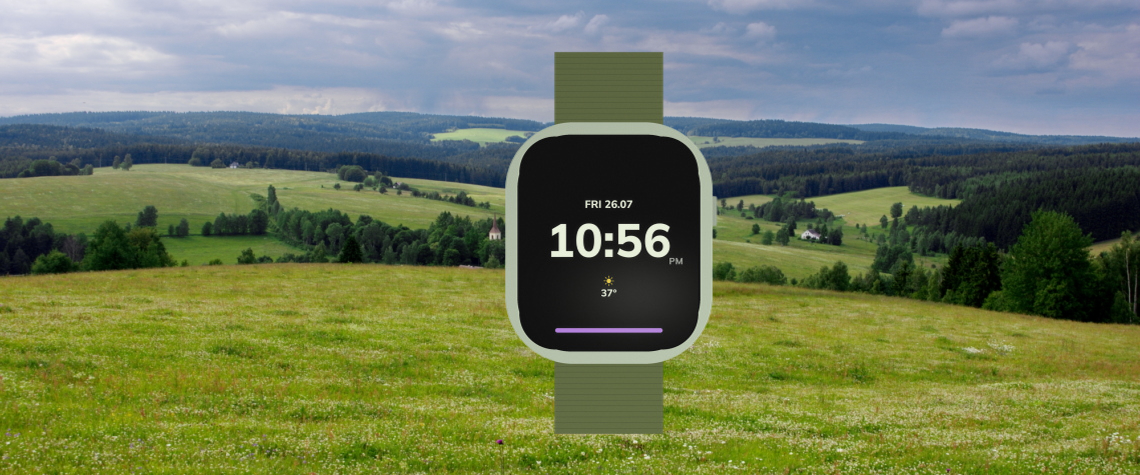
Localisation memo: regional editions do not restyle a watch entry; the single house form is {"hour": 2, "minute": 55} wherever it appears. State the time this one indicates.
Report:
{"hour": 10, "minute": 56}
